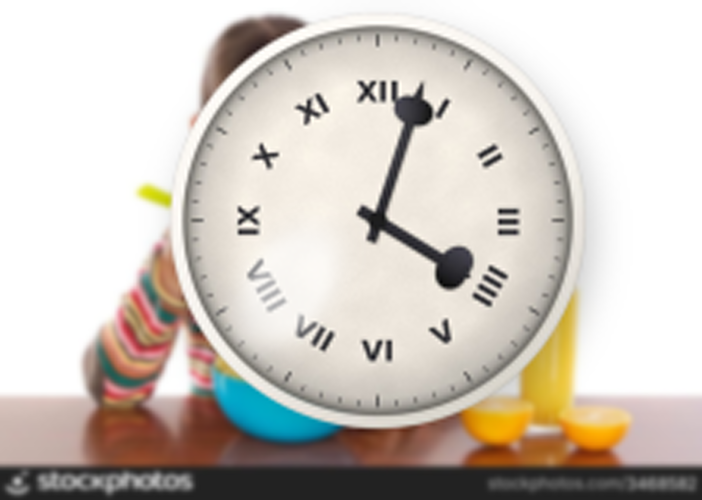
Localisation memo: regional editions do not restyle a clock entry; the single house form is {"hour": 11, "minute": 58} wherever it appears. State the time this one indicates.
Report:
{"hour": 4, "minute": 3}
